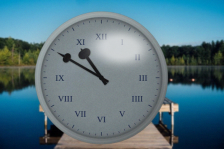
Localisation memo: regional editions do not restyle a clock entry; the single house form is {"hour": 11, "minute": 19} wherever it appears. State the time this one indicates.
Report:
{"hour": 10, "minute": 50}
